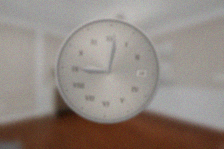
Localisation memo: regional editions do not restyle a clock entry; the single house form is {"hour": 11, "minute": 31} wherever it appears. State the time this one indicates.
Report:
{"hour": 9, "minute": 1}
